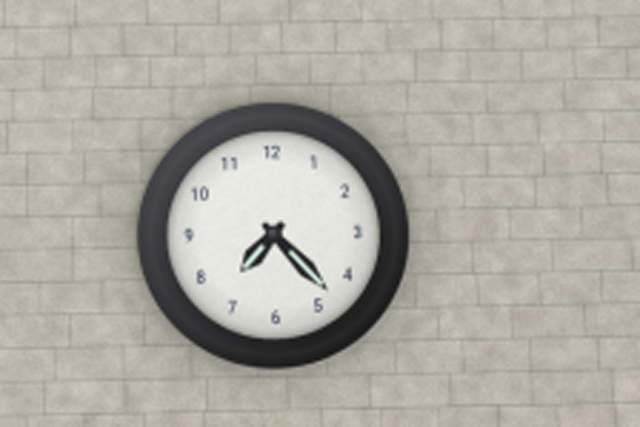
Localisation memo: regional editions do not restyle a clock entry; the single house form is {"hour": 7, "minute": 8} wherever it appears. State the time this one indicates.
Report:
{"hour": 7, "minute": 23}
